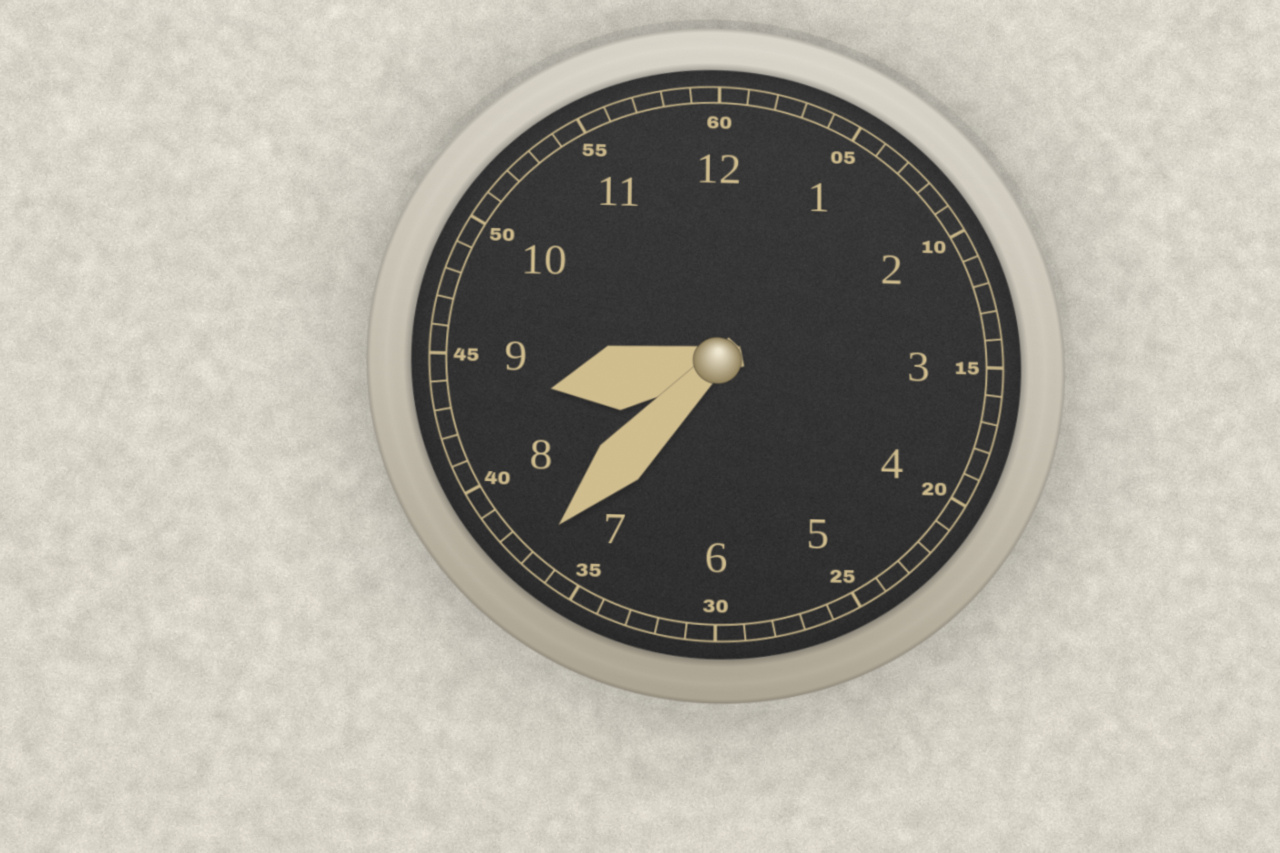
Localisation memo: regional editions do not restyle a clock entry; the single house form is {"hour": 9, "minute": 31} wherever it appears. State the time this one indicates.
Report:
{"hour": 8, "minute": 37}
